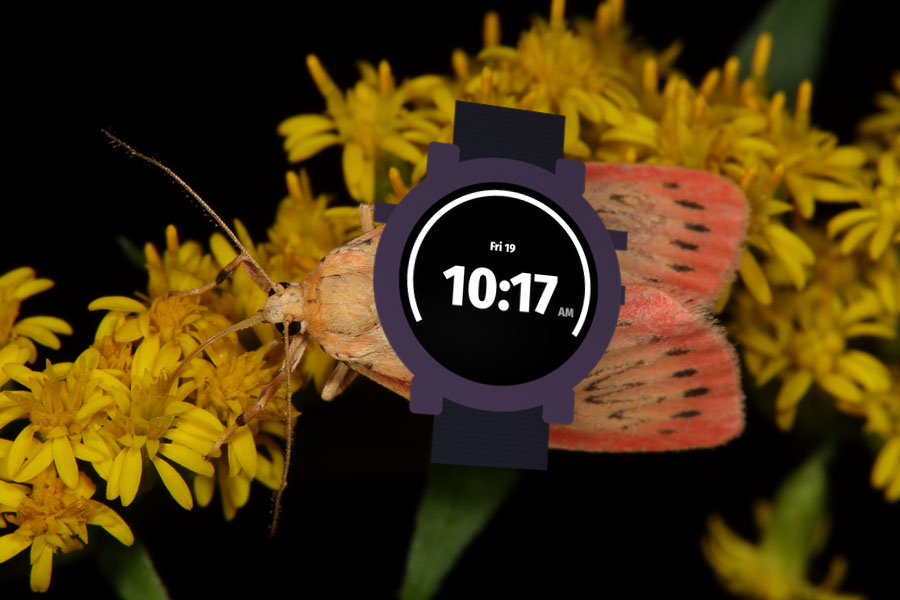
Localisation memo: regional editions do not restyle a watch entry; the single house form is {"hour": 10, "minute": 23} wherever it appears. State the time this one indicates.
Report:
{"hour": 10, "minute": 17}
